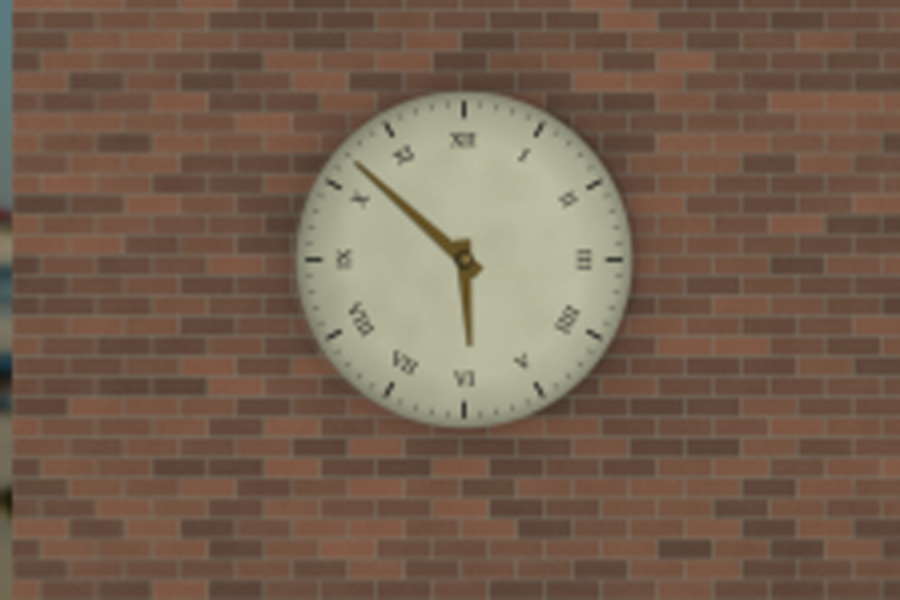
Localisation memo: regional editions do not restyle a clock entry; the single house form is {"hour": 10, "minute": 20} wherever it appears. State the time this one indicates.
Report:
{"hour": 5, "minute": 52}
